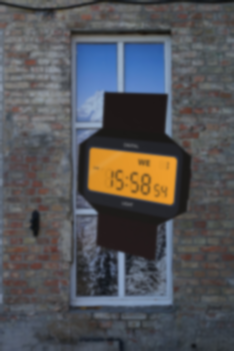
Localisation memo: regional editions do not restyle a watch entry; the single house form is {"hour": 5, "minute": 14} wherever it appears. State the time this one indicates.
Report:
{"hour": 15, "minute": 58}
